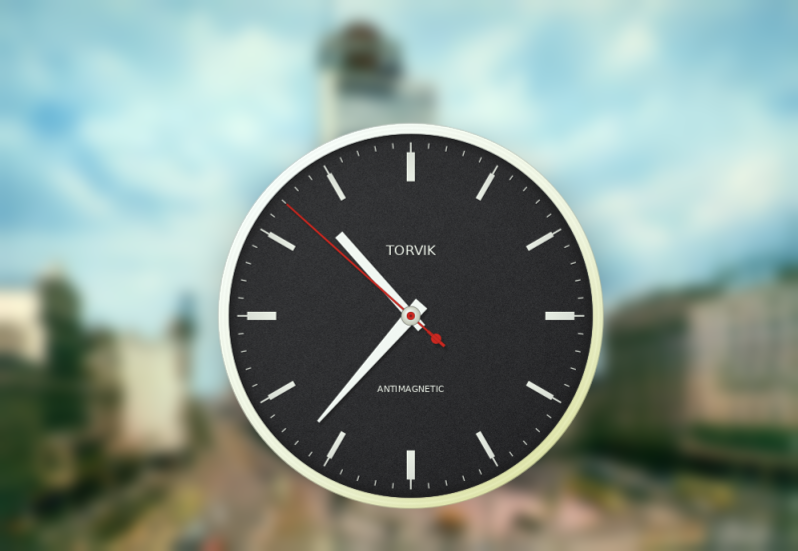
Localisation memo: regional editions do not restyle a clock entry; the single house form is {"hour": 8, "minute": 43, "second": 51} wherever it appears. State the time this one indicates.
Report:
{"hour": 10, "minute": 36, "second": 52}
